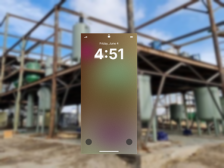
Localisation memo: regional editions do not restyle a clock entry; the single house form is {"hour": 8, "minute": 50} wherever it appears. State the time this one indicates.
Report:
{"hour": 4, "minute": 51}
